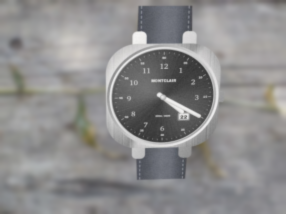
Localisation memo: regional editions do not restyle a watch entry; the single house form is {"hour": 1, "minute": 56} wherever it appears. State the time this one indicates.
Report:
{"hour": 4, "minute": 20}
